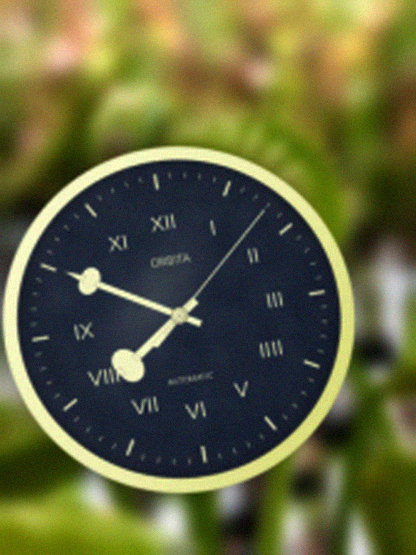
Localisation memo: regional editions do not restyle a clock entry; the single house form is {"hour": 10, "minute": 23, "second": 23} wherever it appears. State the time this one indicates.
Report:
{"hour": 7, "minute": 50, "second": 8}
